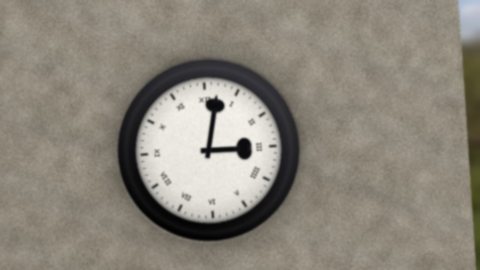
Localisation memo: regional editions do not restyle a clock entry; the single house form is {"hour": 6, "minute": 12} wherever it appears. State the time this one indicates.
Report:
{"hour": 3, "minute": 2}
